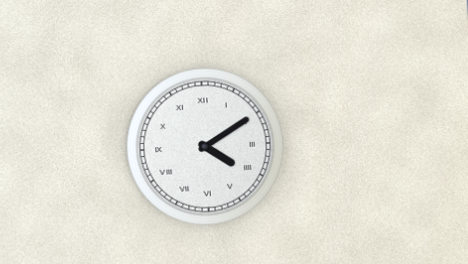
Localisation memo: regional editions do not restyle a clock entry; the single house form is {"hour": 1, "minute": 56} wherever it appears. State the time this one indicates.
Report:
{"hour": 4, "minute": 10}
